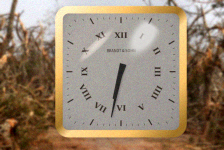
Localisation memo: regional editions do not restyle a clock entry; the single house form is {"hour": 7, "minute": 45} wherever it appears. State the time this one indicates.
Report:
{"hour": 6, "minute": 32}
